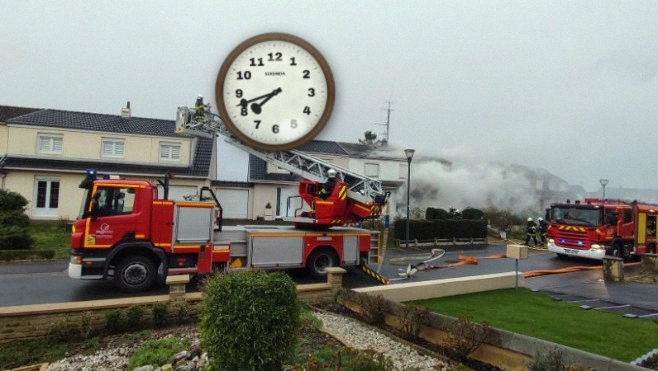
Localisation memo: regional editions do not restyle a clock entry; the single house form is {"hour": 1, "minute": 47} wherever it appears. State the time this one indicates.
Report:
{"hour": 7, "minute": 42}
